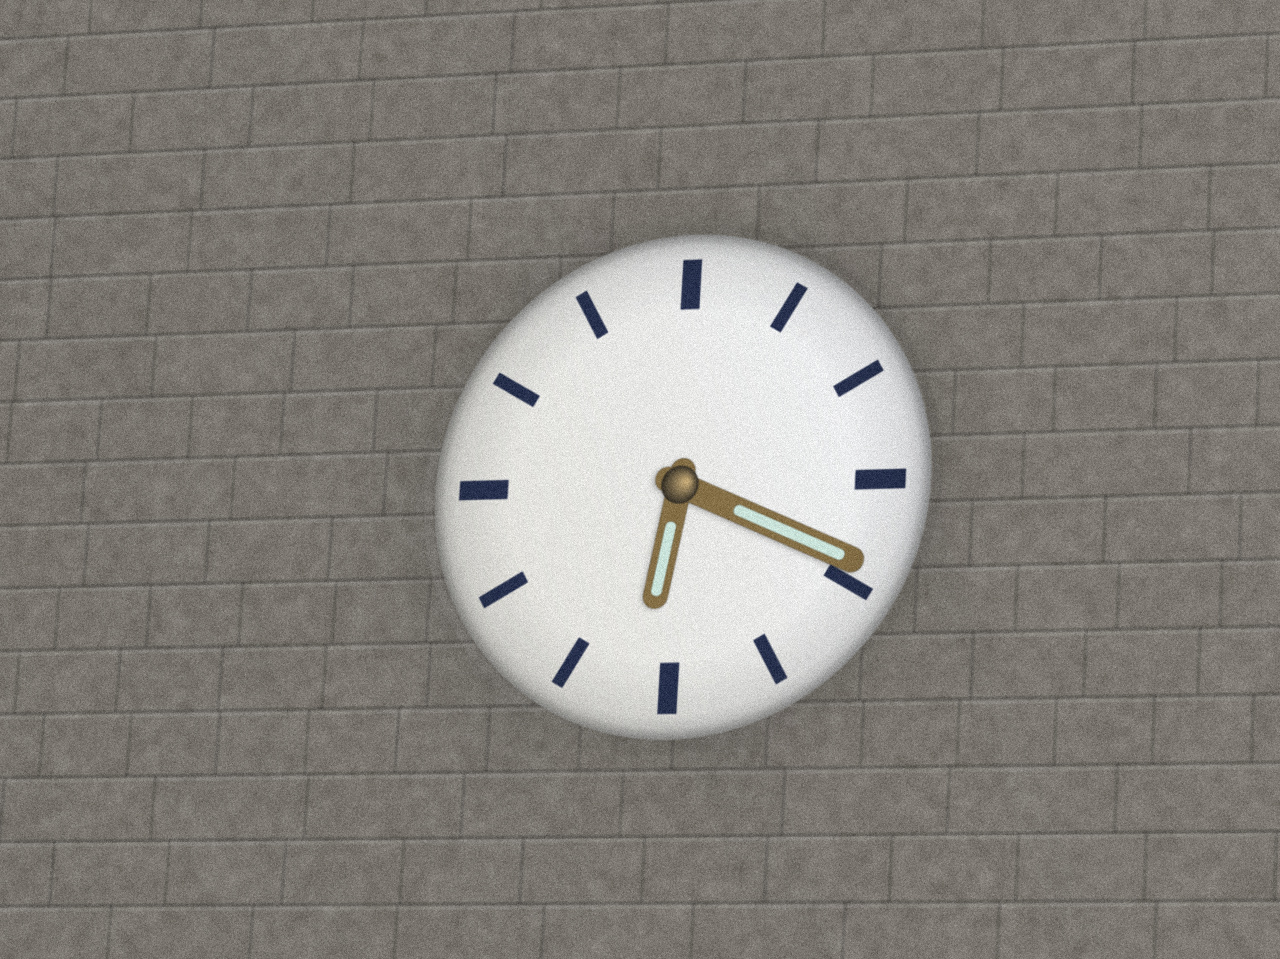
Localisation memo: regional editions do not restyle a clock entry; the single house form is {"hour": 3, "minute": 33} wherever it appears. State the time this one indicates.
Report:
{"hour": 6, "minute": 19}
